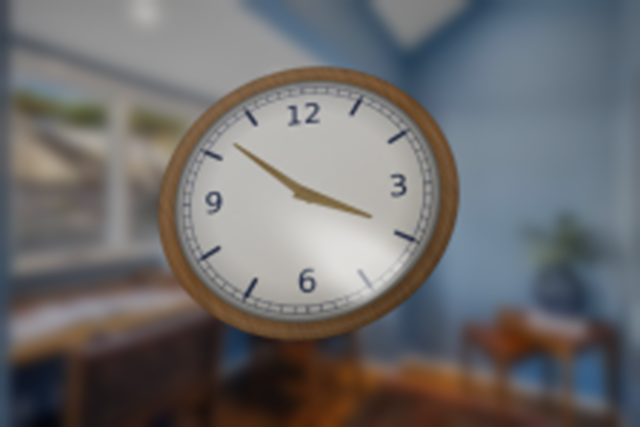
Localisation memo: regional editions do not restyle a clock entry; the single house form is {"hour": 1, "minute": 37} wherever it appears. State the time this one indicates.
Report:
{"hour": 3, "minute": 52}
